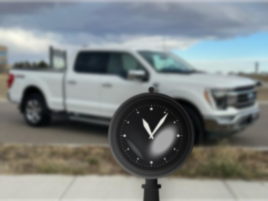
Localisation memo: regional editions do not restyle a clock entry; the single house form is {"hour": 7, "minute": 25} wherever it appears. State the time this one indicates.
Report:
{"hour": 11, "minute": 6}
